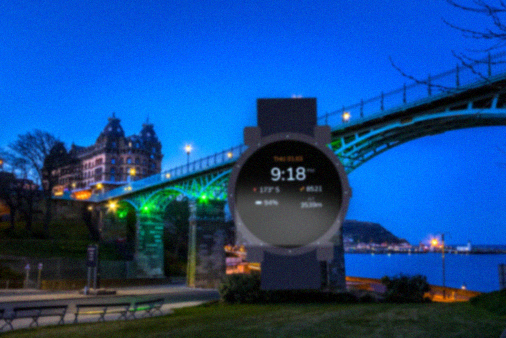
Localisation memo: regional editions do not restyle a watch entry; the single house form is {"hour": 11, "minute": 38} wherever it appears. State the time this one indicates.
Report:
{"hour": 9, "minute": 18}
